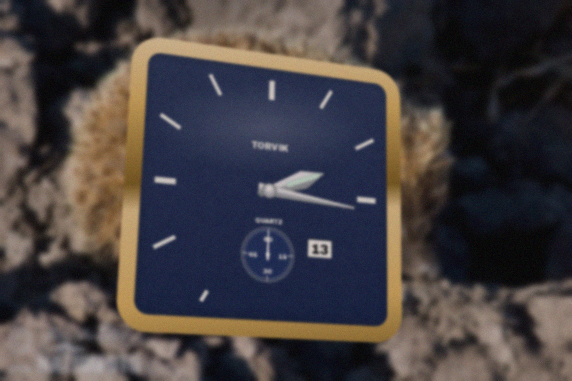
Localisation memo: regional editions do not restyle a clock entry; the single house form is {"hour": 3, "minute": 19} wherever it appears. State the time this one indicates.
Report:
{"hour": 2, "minute": 16}
